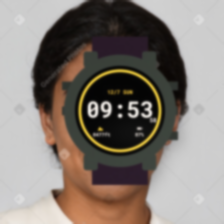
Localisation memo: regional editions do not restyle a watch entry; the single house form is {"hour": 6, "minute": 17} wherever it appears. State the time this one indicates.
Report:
{"hour": 9, "minute": 53}
